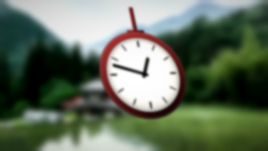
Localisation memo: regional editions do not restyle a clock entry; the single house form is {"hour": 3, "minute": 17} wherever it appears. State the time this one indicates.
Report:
{"hour": 12, "minute": 48}
